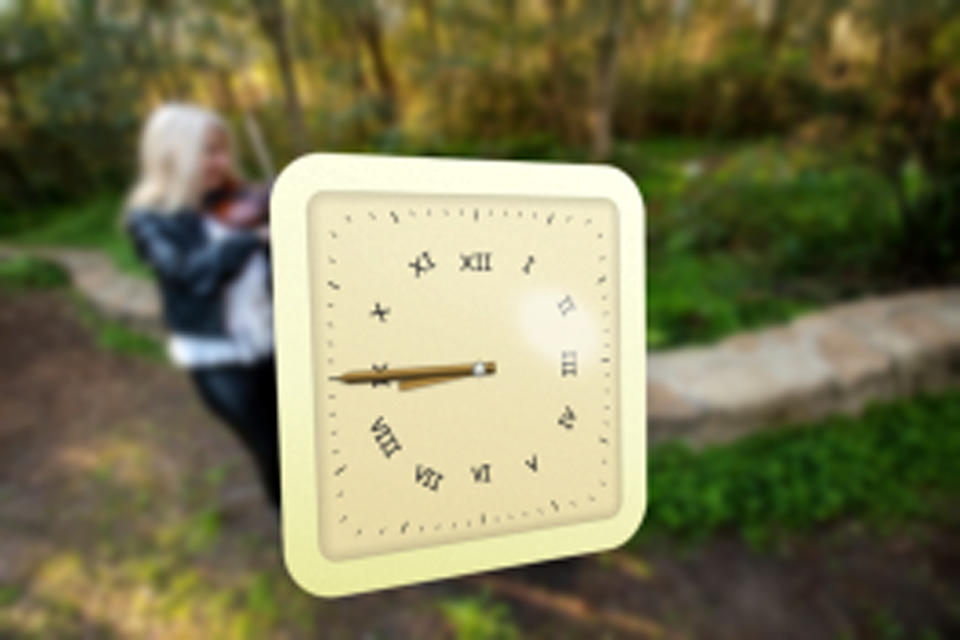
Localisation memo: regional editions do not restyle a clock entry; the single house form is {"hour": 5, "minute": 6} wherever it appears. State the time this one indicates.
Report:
{"hour": 8, "minute": 45}
